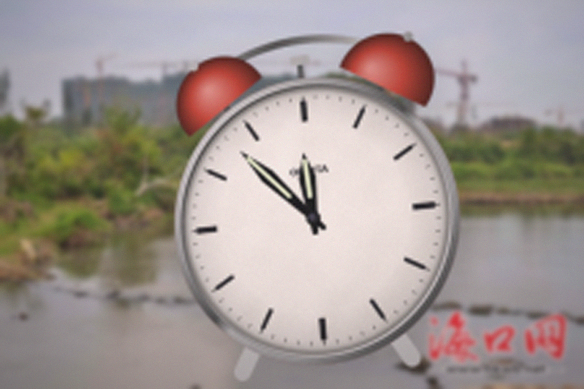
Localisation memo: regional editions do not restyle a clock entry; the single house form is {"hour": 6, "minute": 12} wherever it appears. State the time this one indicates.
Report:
{"hour": 11, "minute": 53}
